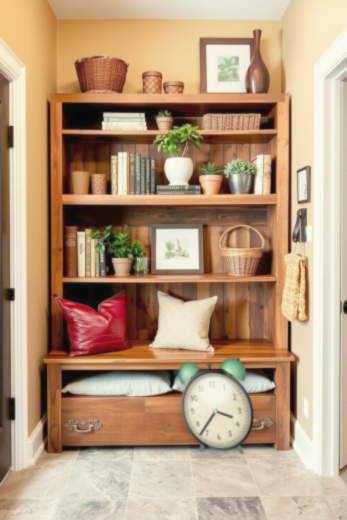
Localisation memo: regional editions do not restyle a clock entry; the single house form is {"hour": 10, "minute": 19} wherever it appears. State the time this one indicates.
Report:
{"hour": 3, "minute": 37}
